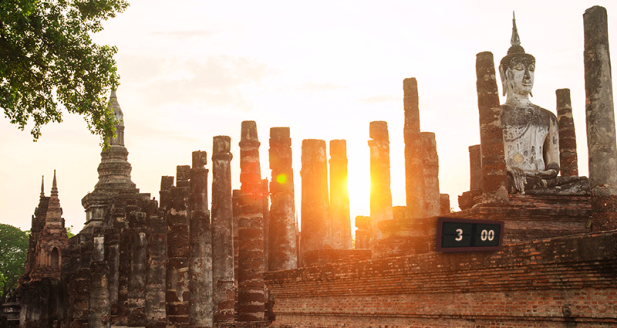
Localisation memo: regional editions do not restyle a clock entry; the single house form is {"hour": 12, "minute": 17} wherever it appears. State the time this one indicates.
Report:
{"hour": 3, "minute": 0}
